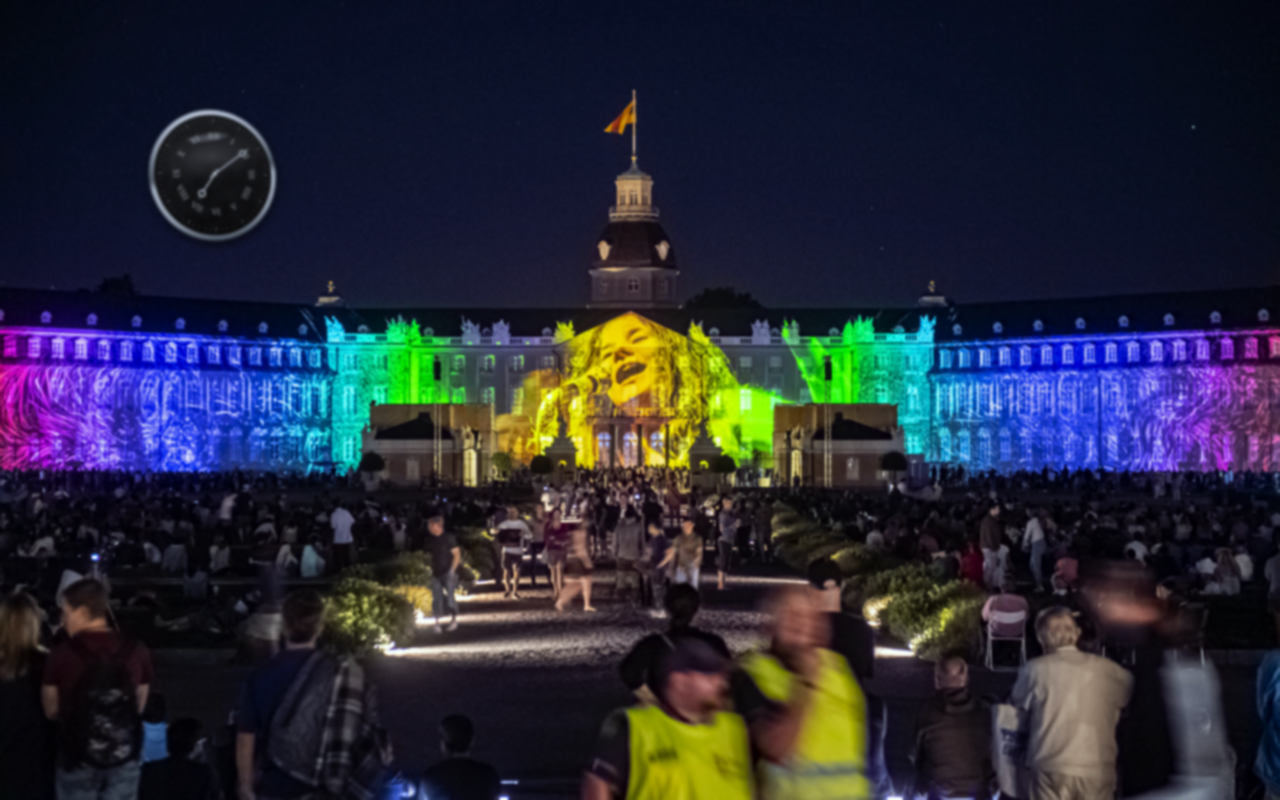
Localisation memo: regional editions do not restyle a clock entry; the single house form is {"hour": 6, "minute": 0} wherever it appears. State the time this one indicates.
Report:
{"hour": 7, "minute": 9}
